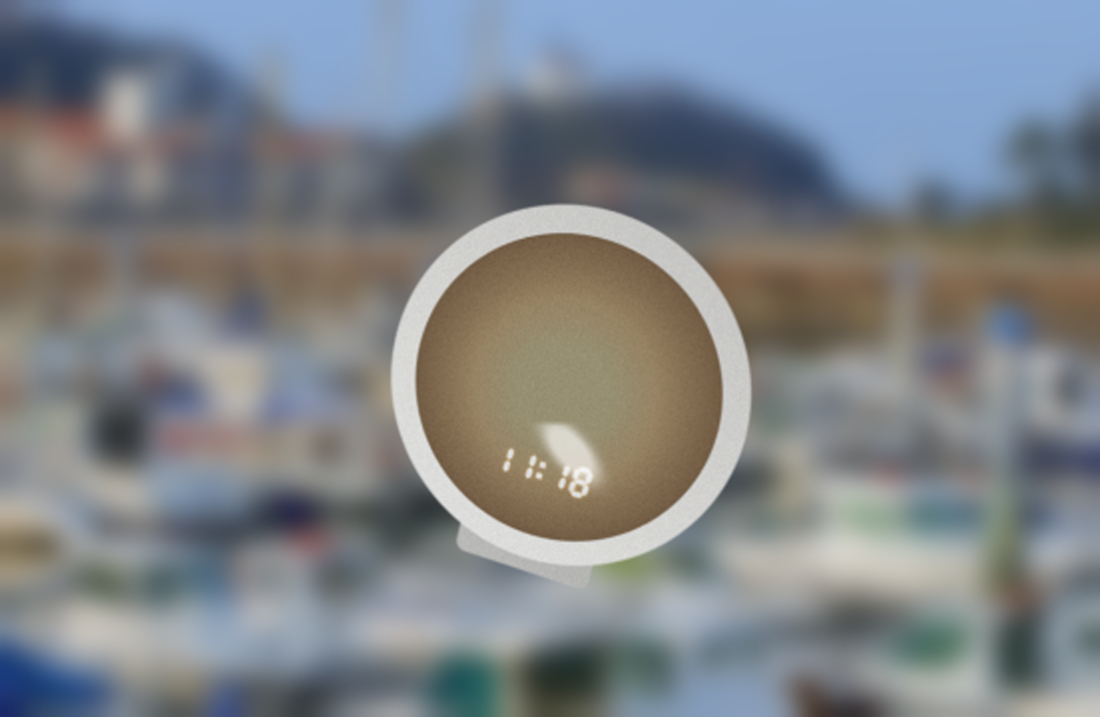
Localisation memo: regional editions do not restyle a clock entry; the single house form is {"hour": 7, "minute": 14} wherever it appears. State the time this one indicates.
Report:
{"hour": 11, "minute": 18}
